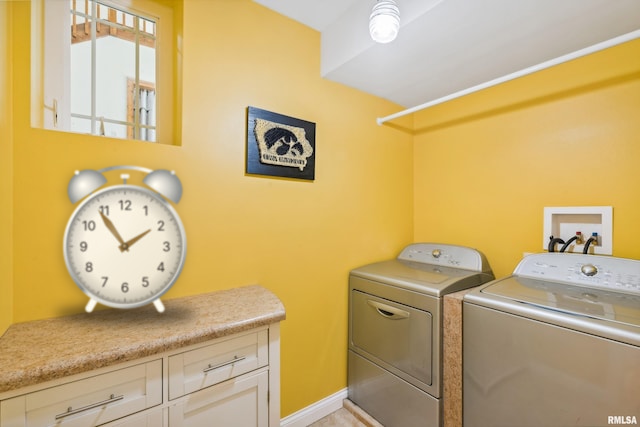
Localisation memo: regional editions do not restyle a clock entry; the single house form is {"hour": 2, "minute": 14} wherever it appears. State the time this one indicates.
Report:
{"hour": 1, "minute": 54}
